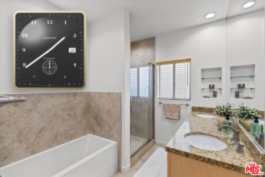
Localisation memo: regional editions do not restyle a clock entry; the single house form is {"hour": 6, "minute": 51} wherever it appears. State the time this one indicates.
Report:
{"hour": 1, "minute": 39}
